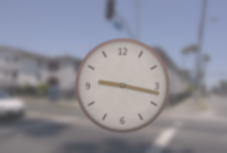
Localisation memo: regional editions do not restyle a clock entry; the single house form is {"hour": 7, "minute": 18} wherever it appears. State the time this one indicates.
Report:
{"hour": 9, "minute": 17}
